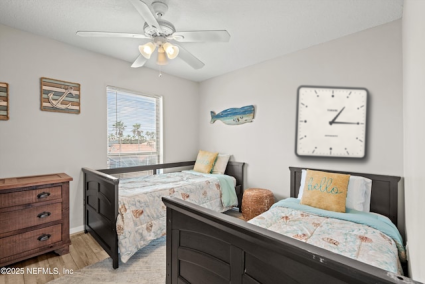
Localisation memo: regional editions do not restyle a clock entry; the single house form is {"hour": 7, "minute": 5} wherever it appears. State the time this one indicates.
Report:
{"hour": 1, "minute": 15}
